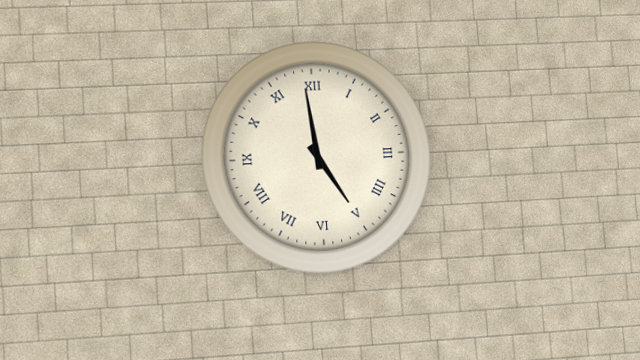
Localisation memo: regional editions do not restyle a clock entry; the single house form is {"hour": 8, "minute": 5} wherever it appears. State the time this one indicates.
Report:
{"hour": 4, "minute": 59}
